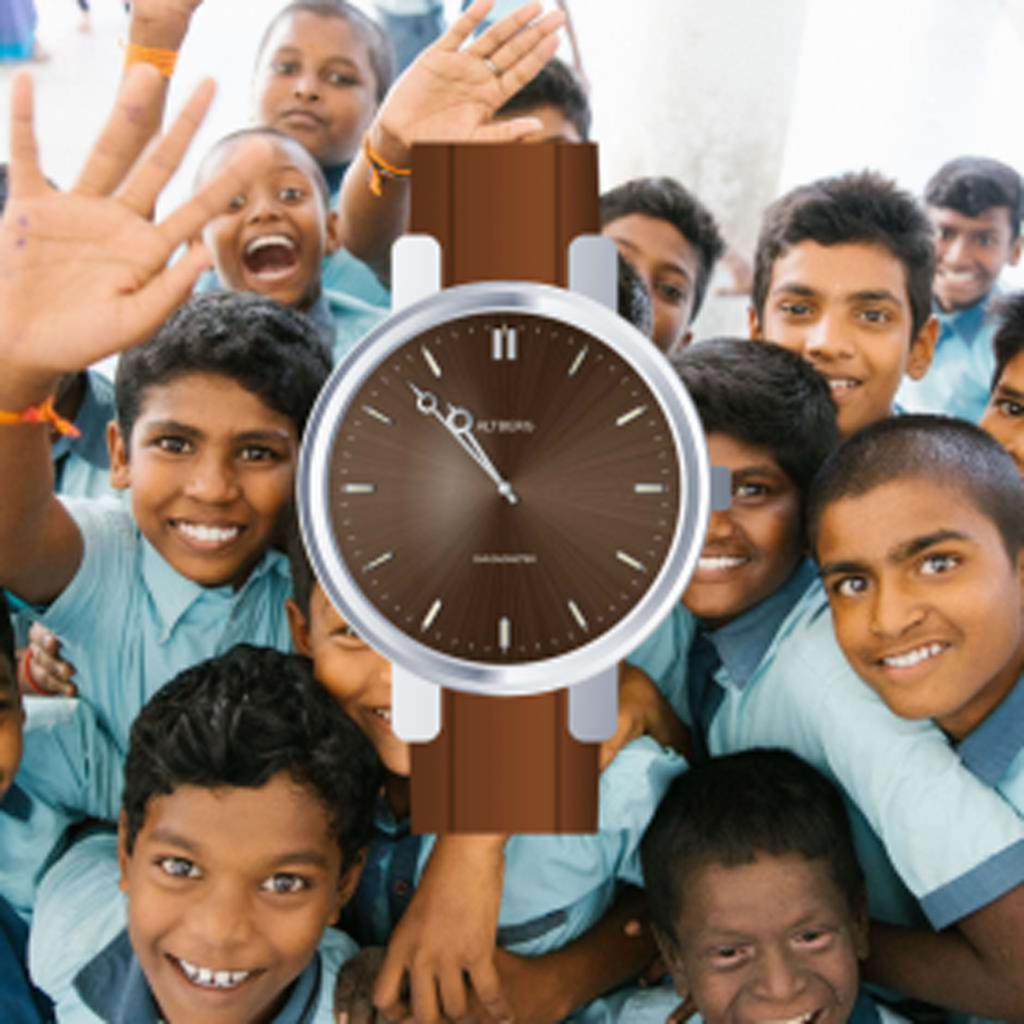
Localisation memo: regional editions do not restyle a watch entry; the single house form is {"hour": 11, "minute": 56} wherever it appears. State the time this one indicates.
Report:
{"hour": 10, "minute": 53}
